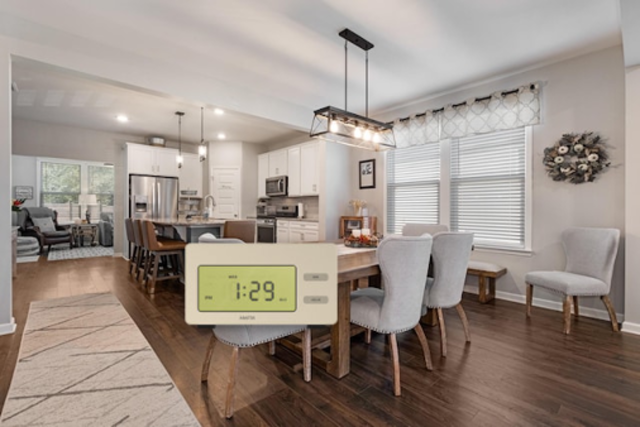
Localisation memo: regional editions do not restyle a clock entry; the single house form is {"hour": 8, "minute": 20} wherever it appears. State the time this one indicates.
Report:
{"hour": 1, "minute": 29}
